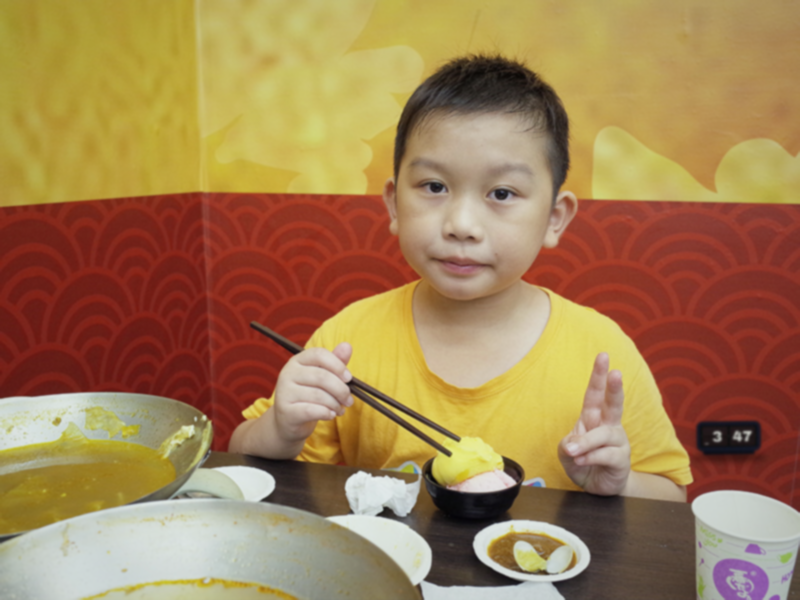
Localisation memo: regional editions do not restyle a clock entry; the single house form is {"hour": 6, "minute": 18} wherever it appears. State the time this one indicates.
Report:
{"hour": 3, "minute": 47}
